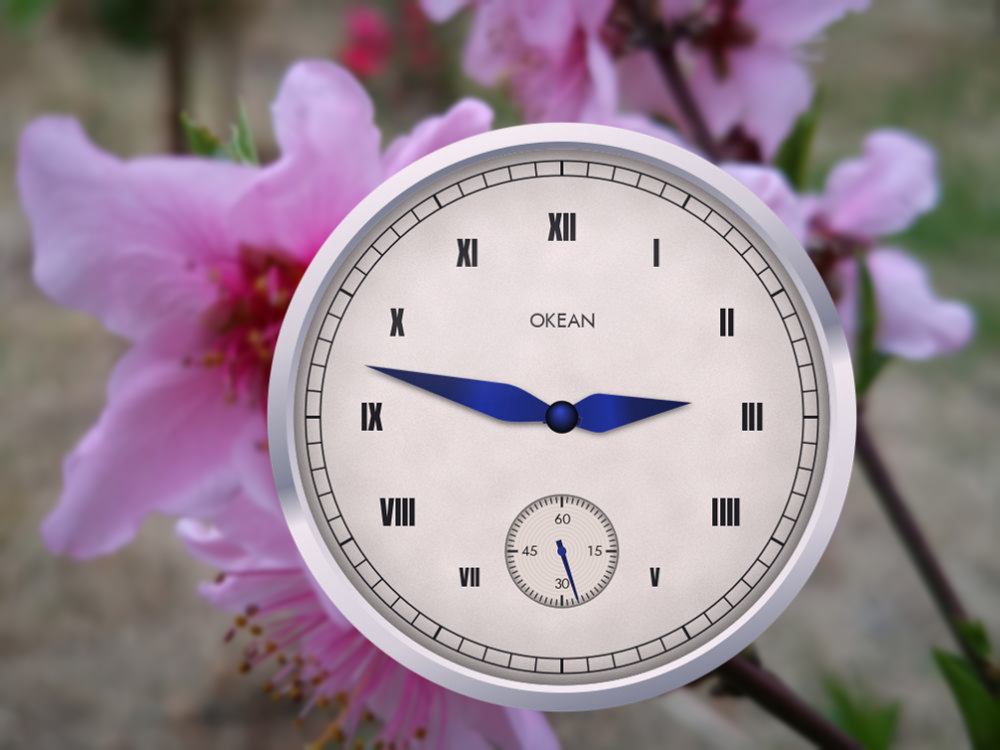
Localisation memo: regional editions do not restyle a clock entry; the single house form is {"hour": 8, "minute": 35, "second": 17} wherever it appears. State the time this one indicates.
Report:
{"hour": 2, "minute": 47, "second": 27}
